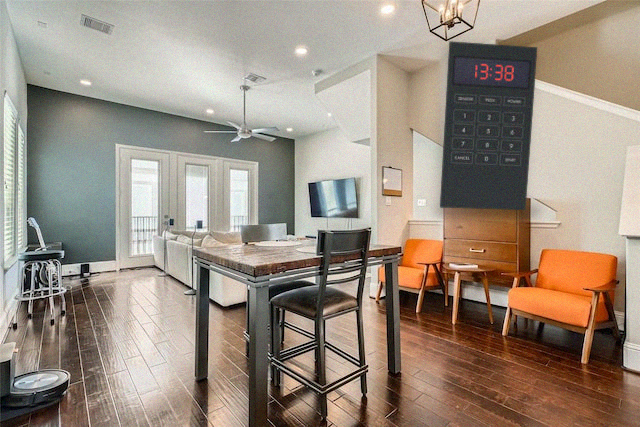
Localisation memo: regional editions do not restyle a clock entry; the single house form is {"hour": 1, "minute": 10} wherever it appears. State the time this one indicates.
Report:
{"hour": 13, "minute": 38}
